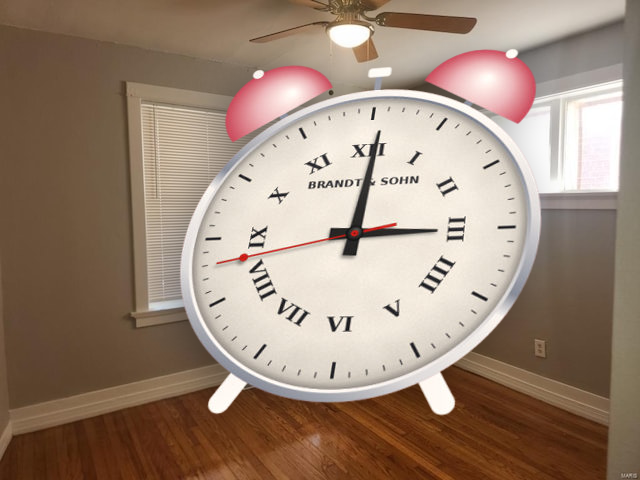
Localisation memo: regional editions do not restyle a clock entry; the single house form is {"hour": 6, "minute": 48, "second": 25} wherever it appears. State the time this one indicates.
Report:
{"hour": 3, "minute": 0, "second": 43}
